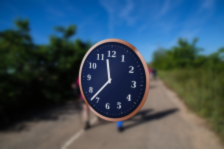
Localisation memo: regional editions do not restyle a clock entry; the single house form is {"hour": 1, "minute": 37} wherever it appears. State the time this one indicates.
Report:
{"hour": 11, "minute": 37}
